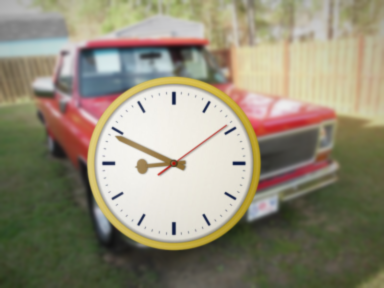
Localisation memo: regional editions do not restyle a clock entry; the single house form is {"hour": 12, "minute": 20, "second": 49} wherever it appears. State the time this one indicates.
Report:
{"hour": 8, "minute": 49, "second": 9}
